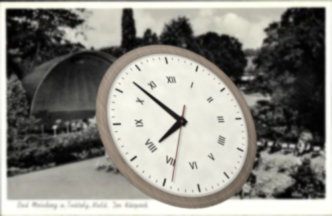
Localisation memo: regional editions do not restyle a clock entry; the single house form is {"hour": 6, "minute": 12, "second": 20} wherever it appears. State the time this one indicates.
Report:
{"hour": 7, "minute": 52, "second": 34}
